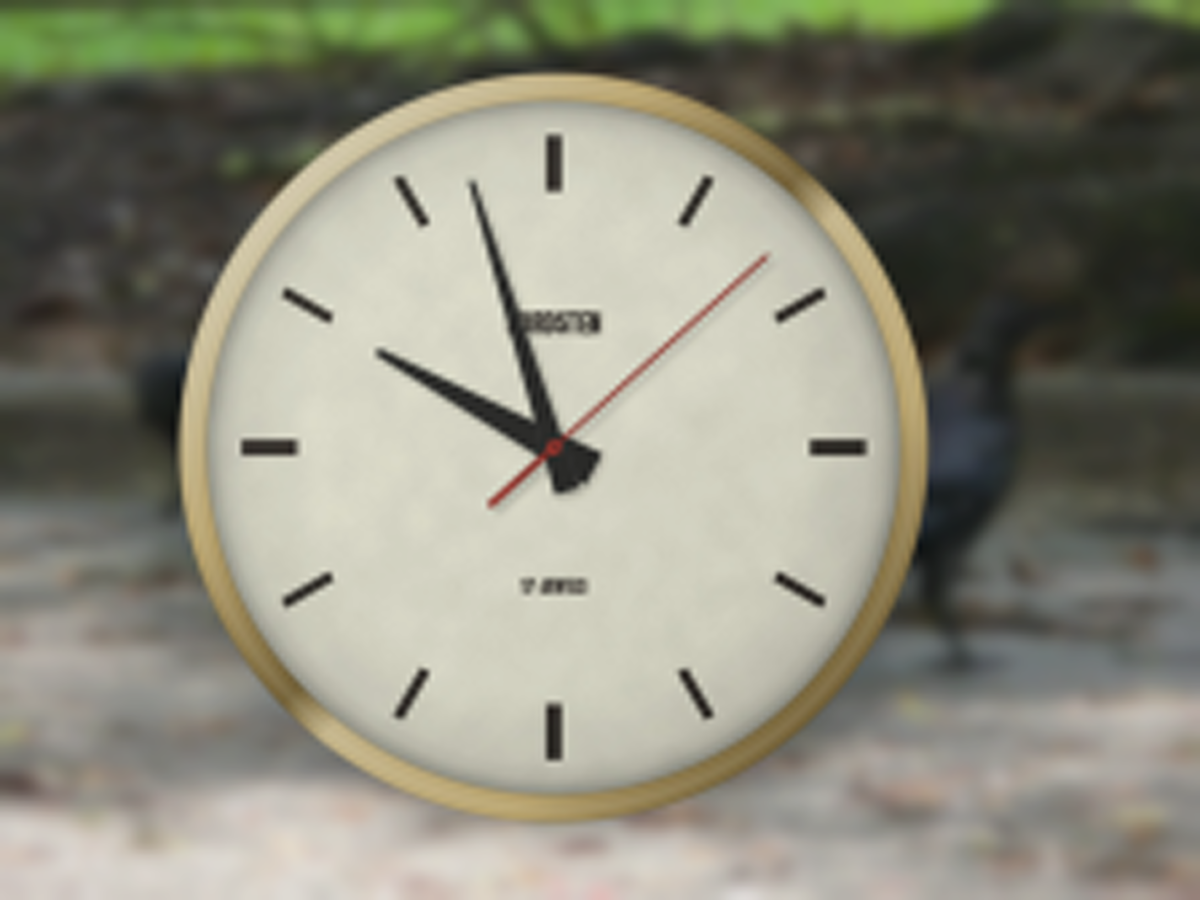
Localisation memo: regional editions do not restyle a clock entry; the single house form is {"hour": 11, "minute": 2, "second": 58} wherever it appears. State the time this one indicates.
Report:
{"hour": 9, "minute": 57, "second": 8}
